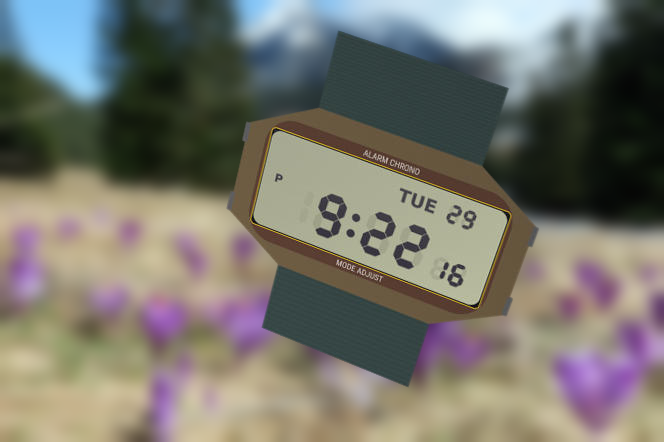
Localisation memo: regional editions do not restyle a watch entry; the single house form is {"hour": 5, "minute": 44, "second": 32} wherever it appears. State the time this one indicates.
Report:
{"hour": 9, "minute": 22, "second": 16}
